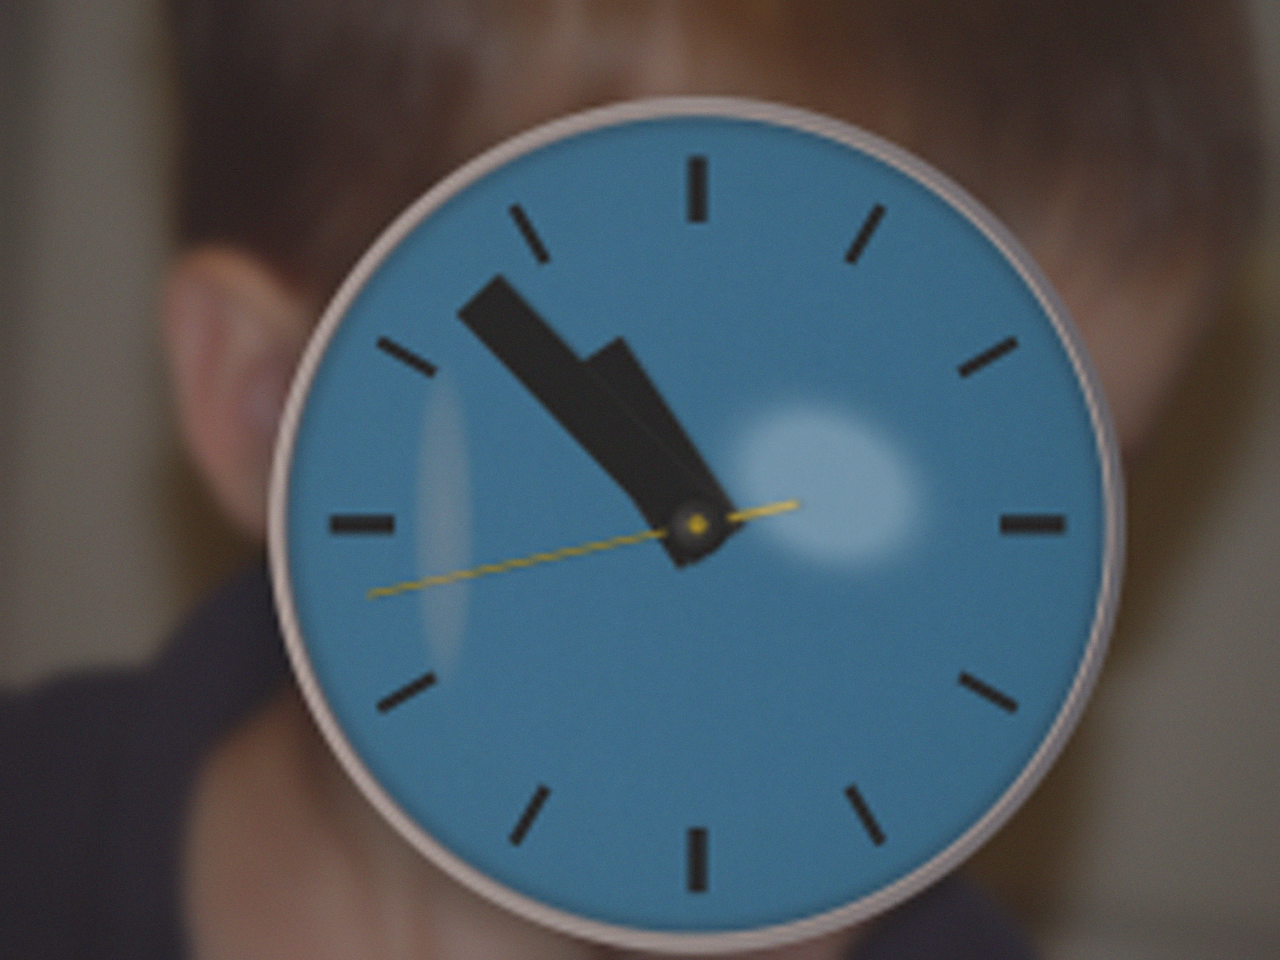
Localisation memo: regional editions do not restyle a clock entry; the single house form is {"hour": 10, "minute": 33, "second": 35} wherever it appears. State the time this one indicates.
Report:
{"hour": 10, "minute": 52, "second": 43}
